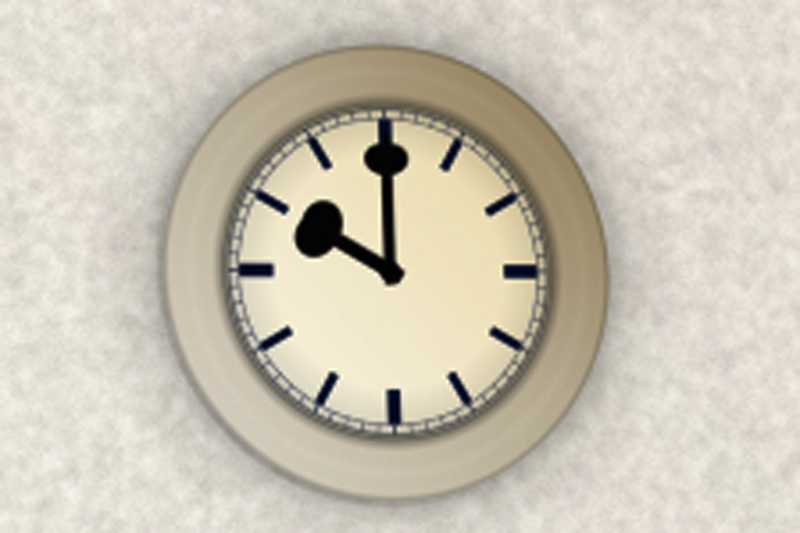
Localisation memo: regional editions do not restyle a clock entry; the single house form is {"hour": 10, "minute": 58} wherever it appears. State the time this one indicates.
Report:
{"hour": 10, "minute": 0}
